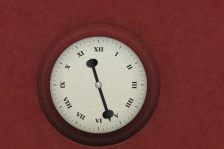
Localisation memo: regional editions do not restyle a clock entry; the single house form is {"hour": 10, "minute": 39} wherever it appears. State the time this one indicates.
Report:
{"hour": 11, "minute": 27}
